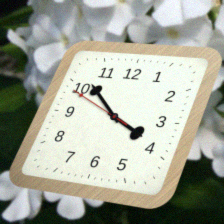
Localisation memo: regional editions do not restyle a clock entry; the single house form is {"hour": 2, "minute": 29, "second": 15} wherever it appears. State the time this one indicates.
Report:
{"hour": 3, "minute": 51, "second": 49}
